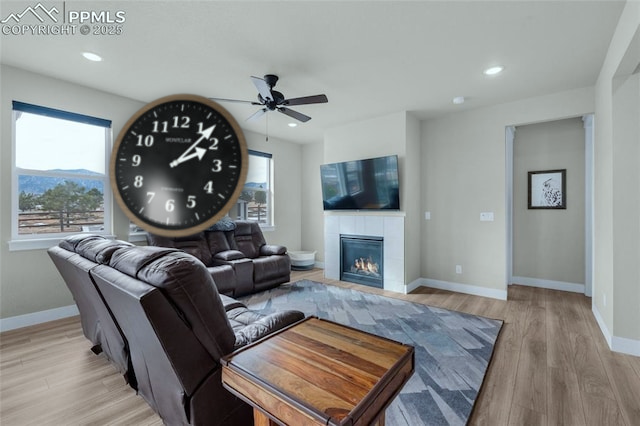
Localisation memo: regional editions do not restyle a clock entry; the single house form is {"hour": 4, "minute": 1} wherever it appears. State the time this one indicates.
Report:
{"hour": 2, "minute": 7}
